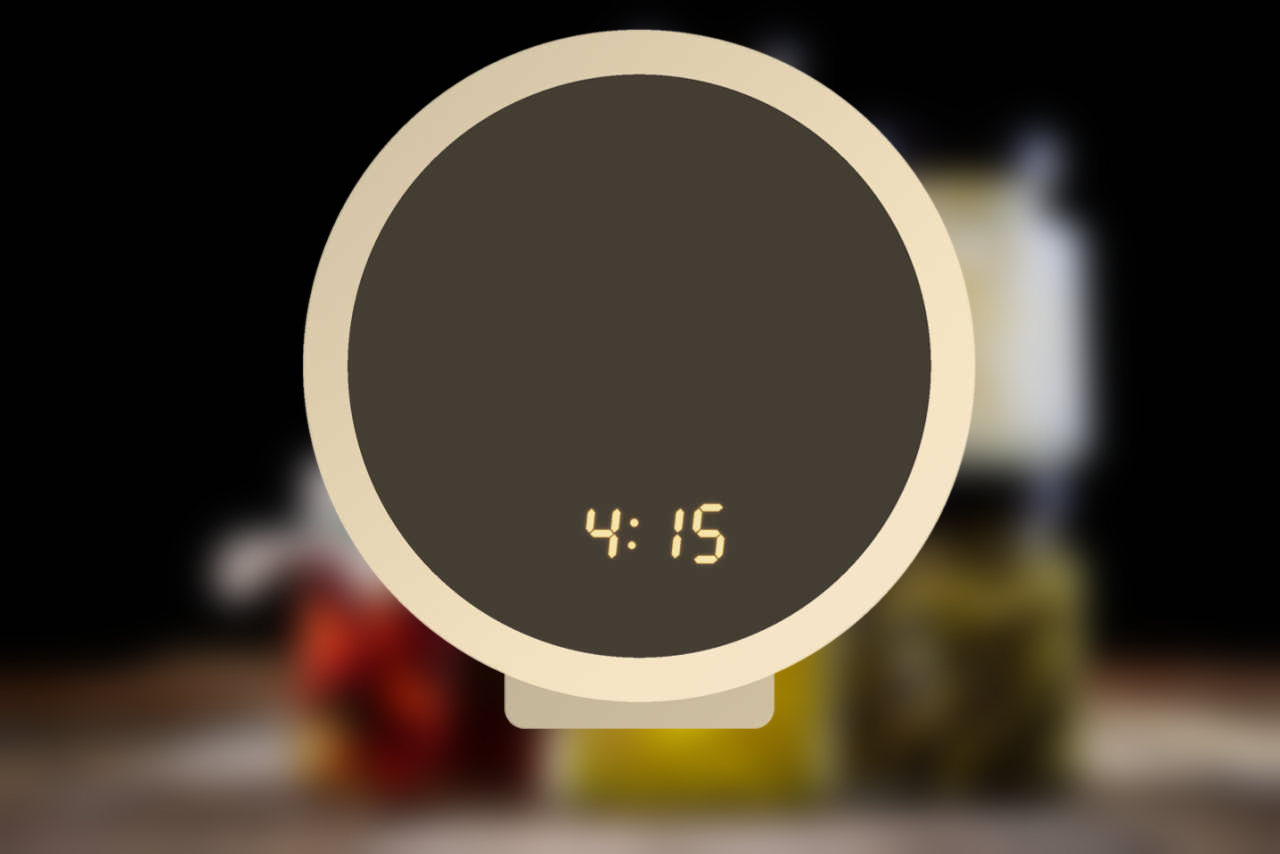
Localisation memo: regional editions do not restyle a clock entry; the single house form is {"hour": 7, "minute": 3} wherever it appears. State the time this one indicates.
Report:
{"hour": 4, "minute": 15}
